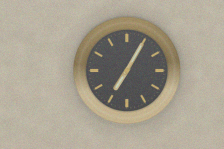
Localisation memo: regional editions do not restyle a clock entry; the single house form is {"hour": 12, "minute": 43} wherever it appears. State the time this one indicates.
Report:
{"hour": 7, "minute": 5}
